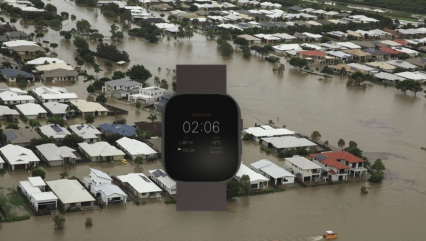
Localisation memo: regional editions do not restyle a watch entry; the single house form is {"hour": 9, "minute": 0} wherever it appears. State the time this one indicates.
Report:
{"hour": 2, "minute": 6}
